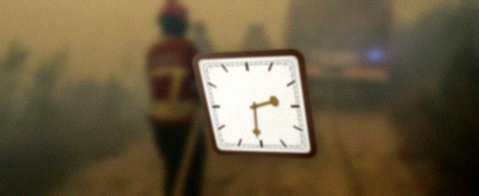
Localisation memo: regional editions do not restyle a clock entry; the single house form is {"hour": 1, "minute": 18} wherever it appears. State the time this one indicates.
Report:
{"hour": 2, "minute": 31}
